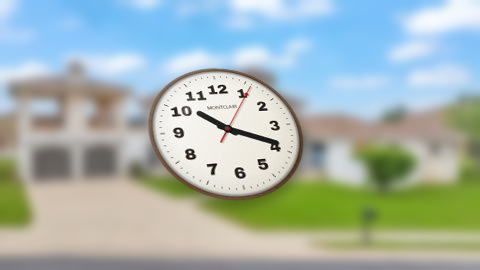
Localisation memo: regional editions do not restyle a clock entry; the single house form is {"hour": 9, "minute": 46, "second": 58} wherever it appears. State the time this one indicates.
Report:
{"hour": 10, "minute": 19, "second": 6}
